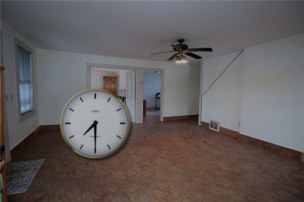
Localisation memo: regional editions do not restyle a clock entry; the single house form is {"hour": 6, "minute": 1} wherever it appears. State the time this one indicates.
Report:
{"hour": 7, "minute": 30}
